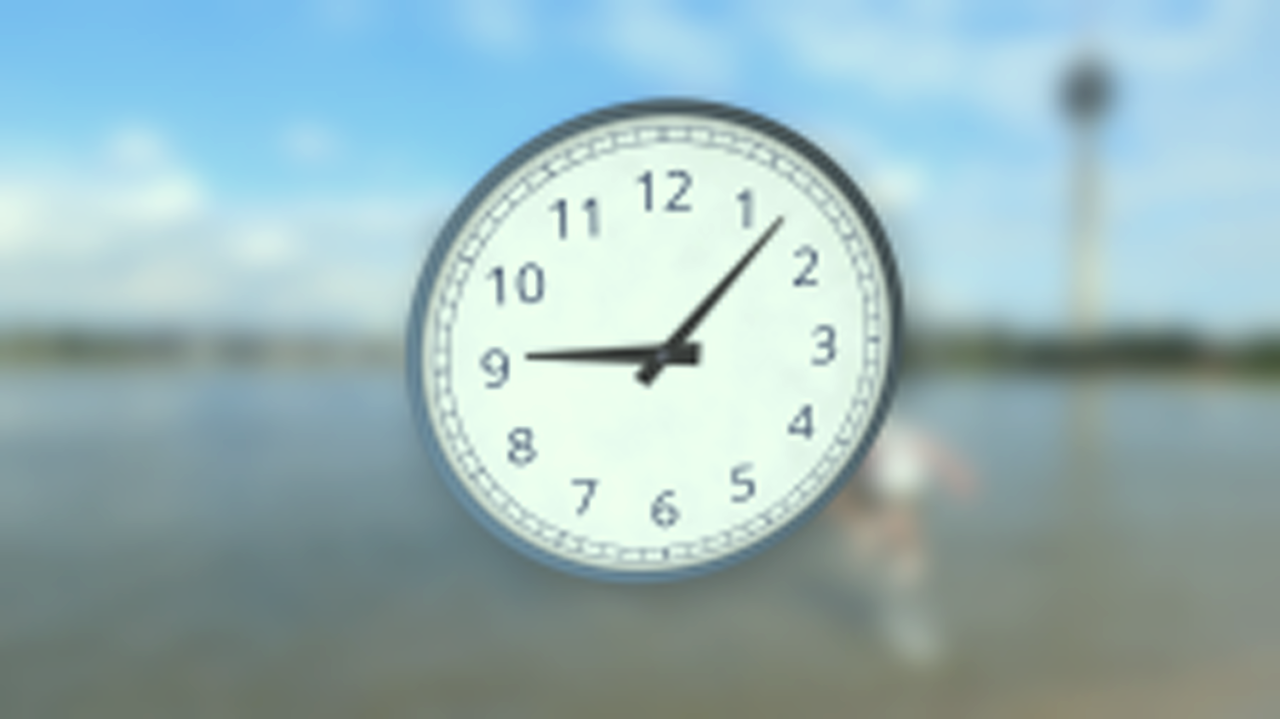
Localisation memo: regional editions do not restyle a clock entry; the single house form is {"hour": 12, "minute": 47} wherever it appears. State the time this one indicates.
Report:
{"hour": 9, "minute": 7}
